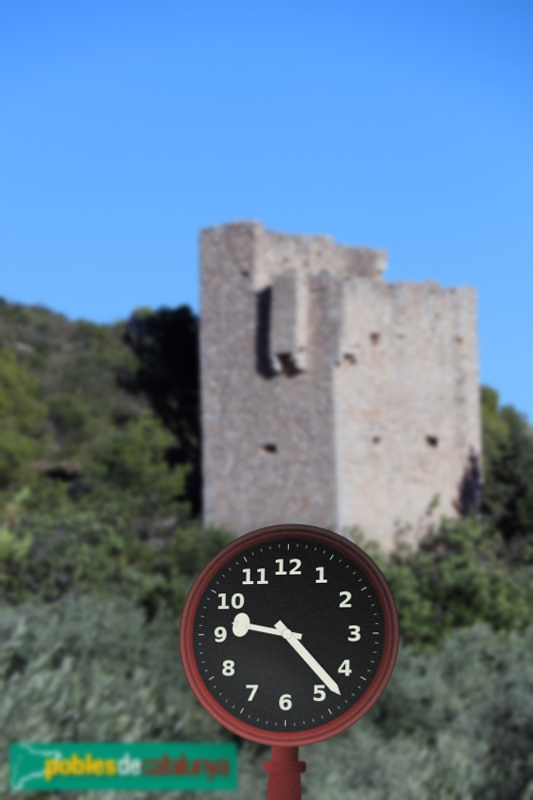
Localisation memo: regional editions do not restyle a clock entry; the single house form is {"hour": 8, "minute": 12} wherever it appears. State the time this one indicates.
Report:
{"hour": 9, "minute": 23}
